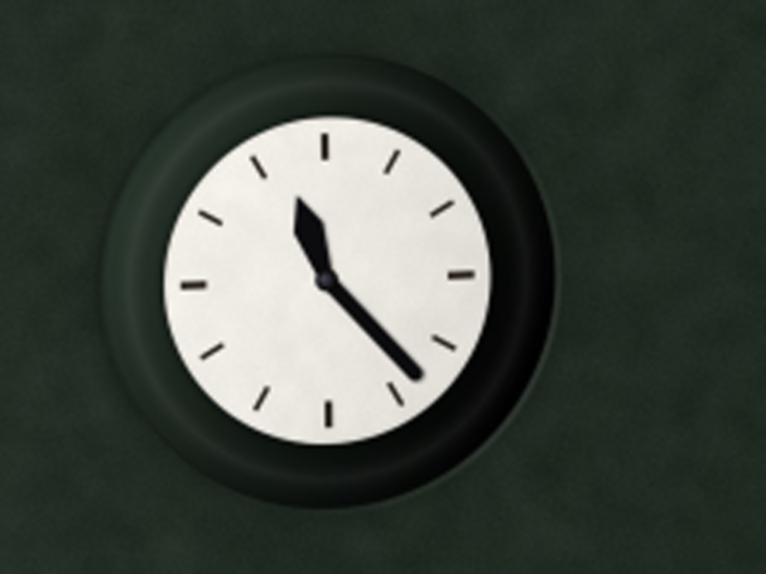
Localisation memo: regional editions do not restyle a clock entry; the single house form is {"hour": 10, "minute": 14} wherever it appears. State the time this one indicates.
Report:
{"hour": 11, "minute": 23}
